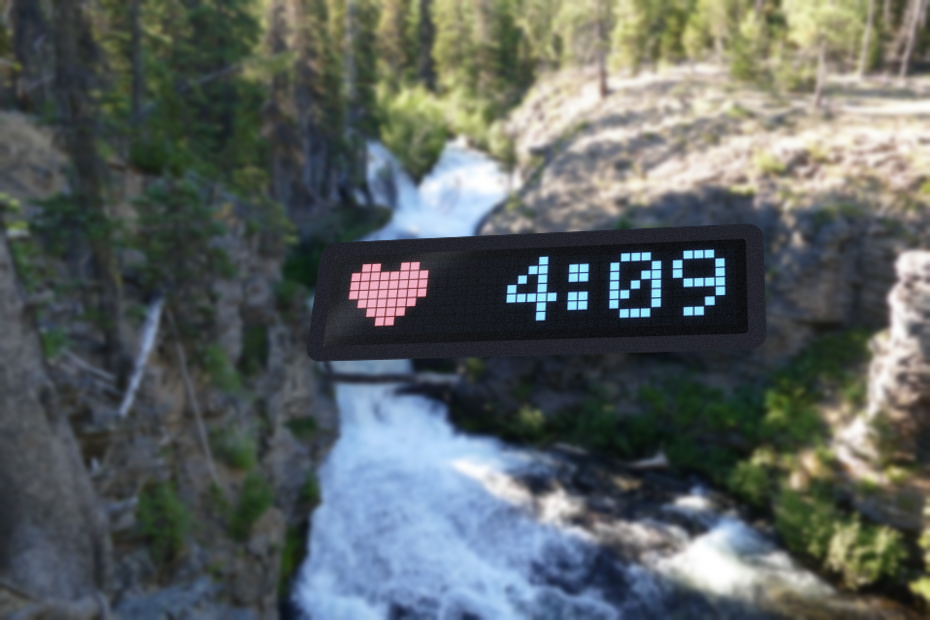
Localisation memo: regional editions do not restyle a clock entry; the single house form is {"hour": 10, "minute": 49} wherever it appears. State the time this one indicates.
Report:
{"hour": 4, "minute": 9}
